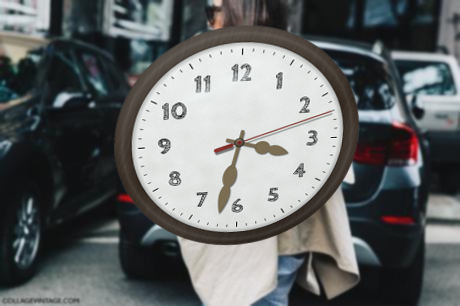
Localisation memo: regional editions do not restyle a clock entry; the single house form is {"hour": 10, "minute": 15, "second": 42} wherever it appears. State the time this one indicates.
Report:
{"hour": 3, "minute": 32, "second": 12}
